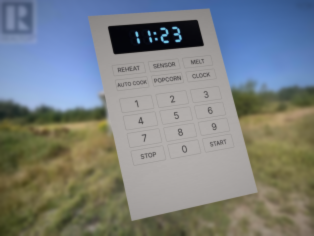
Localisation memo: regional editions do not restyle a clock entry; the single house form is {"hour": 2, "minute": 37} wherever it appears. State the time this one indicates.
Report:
{"hour": 11, "minute": 23}
